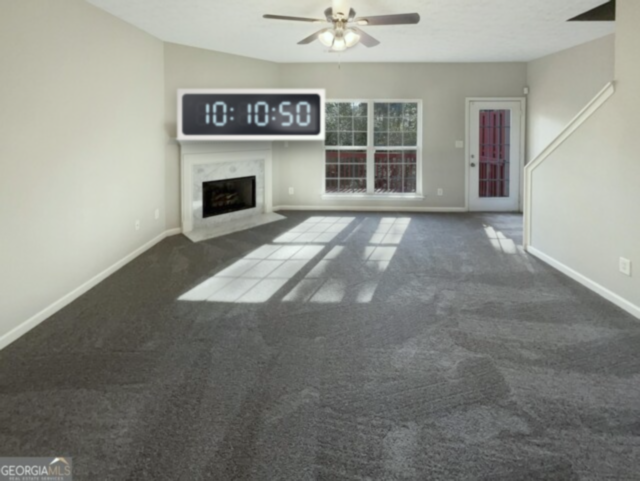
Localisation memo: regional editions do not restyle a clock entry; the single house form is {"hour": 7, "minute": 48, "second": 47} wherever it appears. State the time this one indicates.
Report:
{"hour": 10, "minute": 10, "second": 50}
